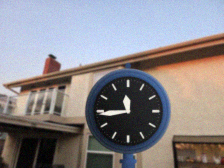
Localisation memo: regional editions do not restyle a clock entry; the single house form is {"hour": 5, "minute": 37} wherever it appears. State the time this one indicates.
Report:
{"hour": 11, "minute": 44}
